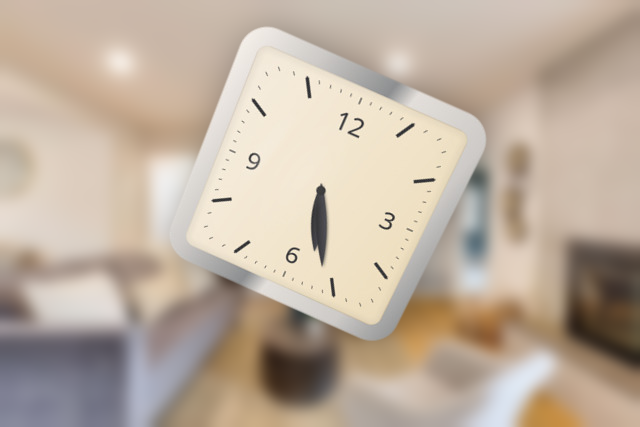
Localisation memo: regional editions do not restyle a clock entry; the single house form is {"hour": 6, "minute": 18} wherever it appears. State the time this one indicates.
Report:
{"hour": 5, "minute": 26}
